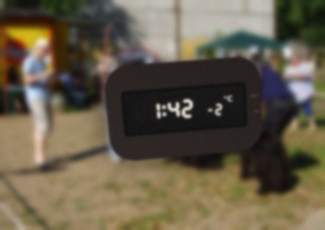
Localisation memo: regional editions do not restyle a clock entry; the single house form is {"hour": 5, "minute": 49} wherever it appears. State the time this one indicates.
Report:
{"hour": 1, "minute": 42}
